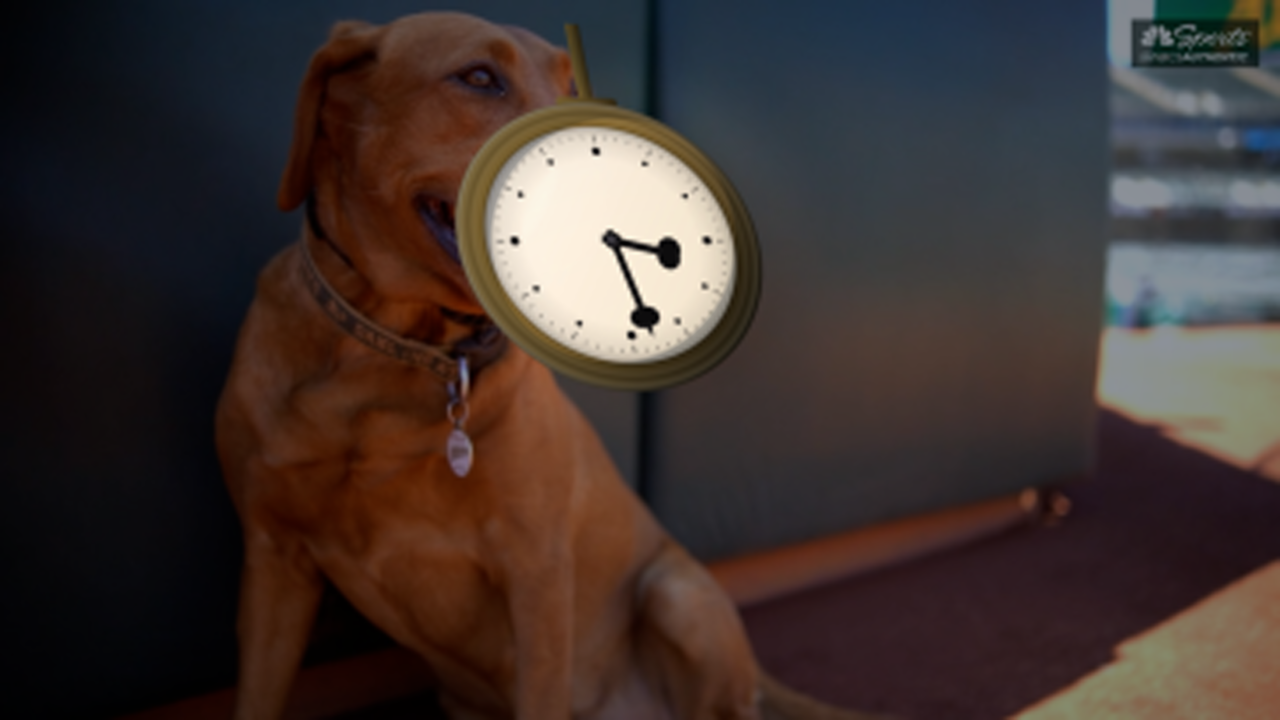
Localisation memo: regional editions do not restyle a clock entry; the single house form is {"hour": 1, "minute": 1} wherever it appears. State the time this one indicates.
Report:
{"hour": 3, "minute": 28}
